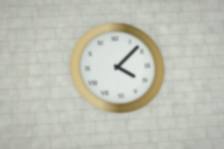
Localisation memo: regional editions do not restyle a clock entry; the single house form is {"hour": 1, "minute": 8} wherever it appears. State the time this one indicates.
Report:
{"hour": 4, "minute": 8}
